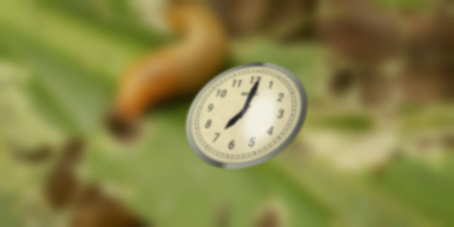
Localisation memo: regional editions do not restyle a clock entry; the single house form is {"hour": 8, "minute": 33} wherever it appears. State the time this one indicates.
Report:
{"hour": 7, "minute": 1}
